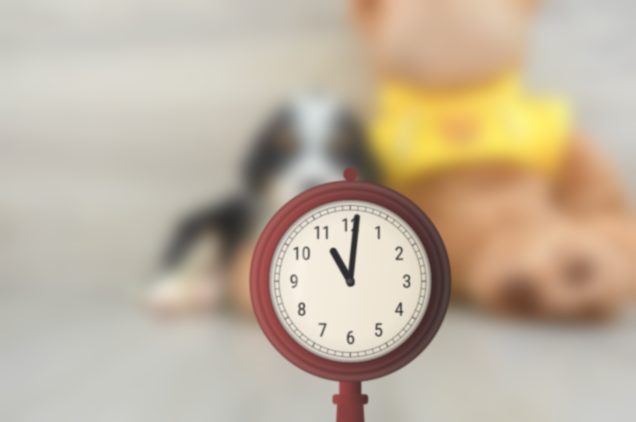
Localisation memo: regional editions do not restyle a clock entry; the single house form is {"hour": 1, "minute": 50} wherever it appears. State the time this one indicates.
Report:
{"hour": 11, "minute": 1}
